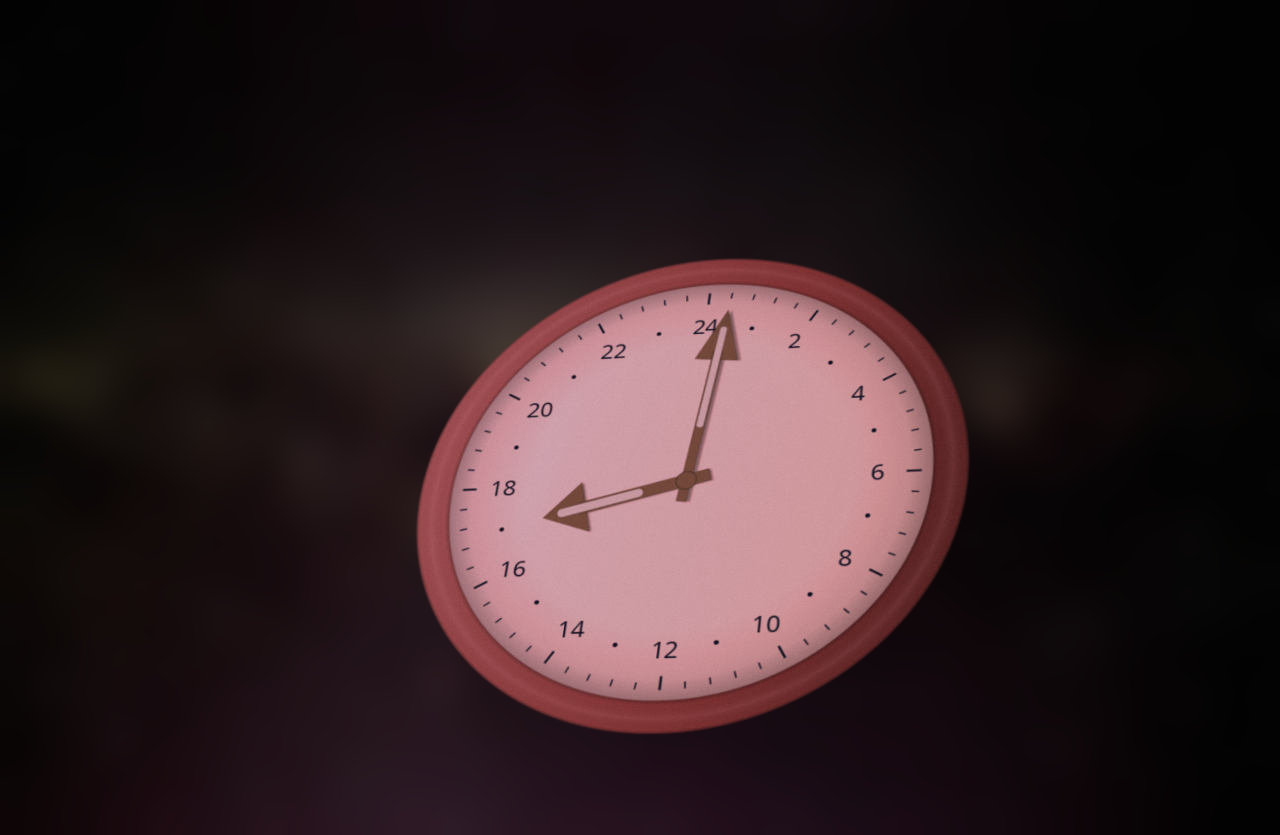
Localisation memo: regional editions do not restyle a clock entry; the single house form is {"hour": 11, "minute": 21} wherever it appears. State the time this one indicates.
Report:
{"hour": 17, "minute": 1}
